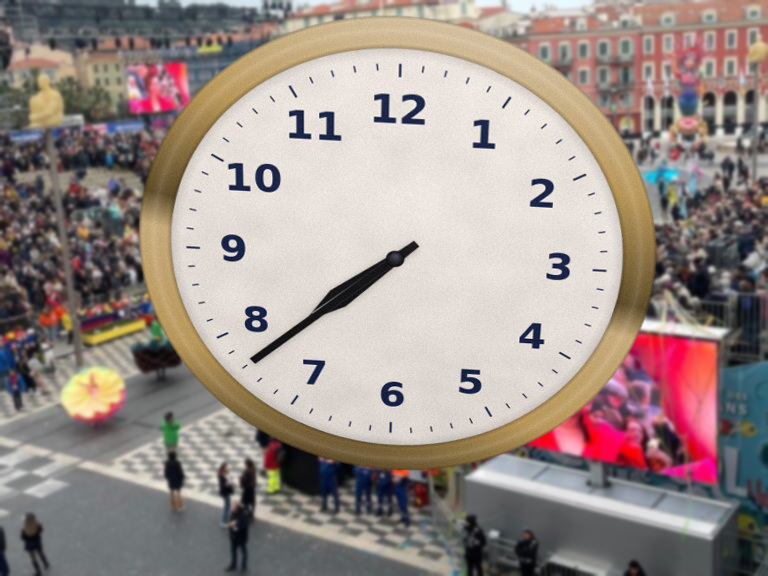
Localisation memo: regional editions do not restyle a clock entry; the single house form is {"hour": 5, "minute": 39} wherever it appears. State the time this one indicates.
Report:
{"hour": 7, "minute": 38}
